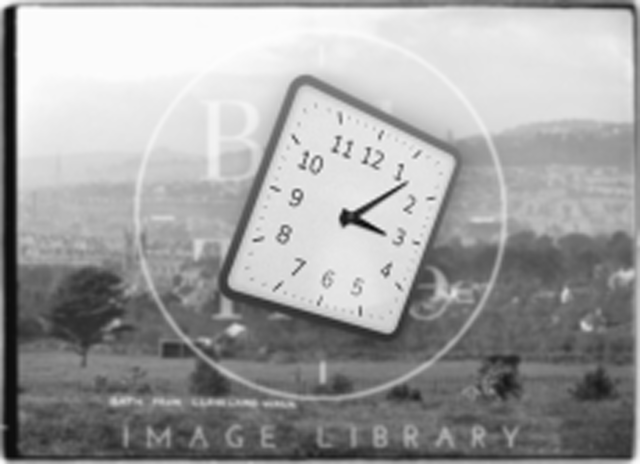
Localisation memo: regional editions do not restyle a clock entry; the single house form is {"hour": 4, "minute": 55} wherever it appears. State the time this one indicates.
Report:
{"hour": 3, "minute": 7}
